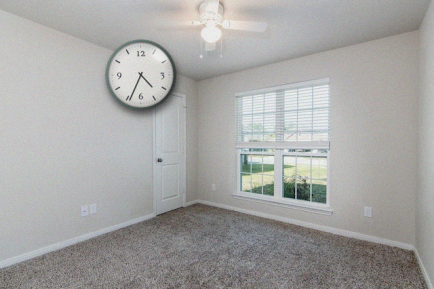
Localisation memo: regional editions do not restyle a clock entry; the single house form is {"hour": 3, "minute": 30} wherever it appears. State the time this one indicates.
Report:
{"hour": 4, "minute": 34}
